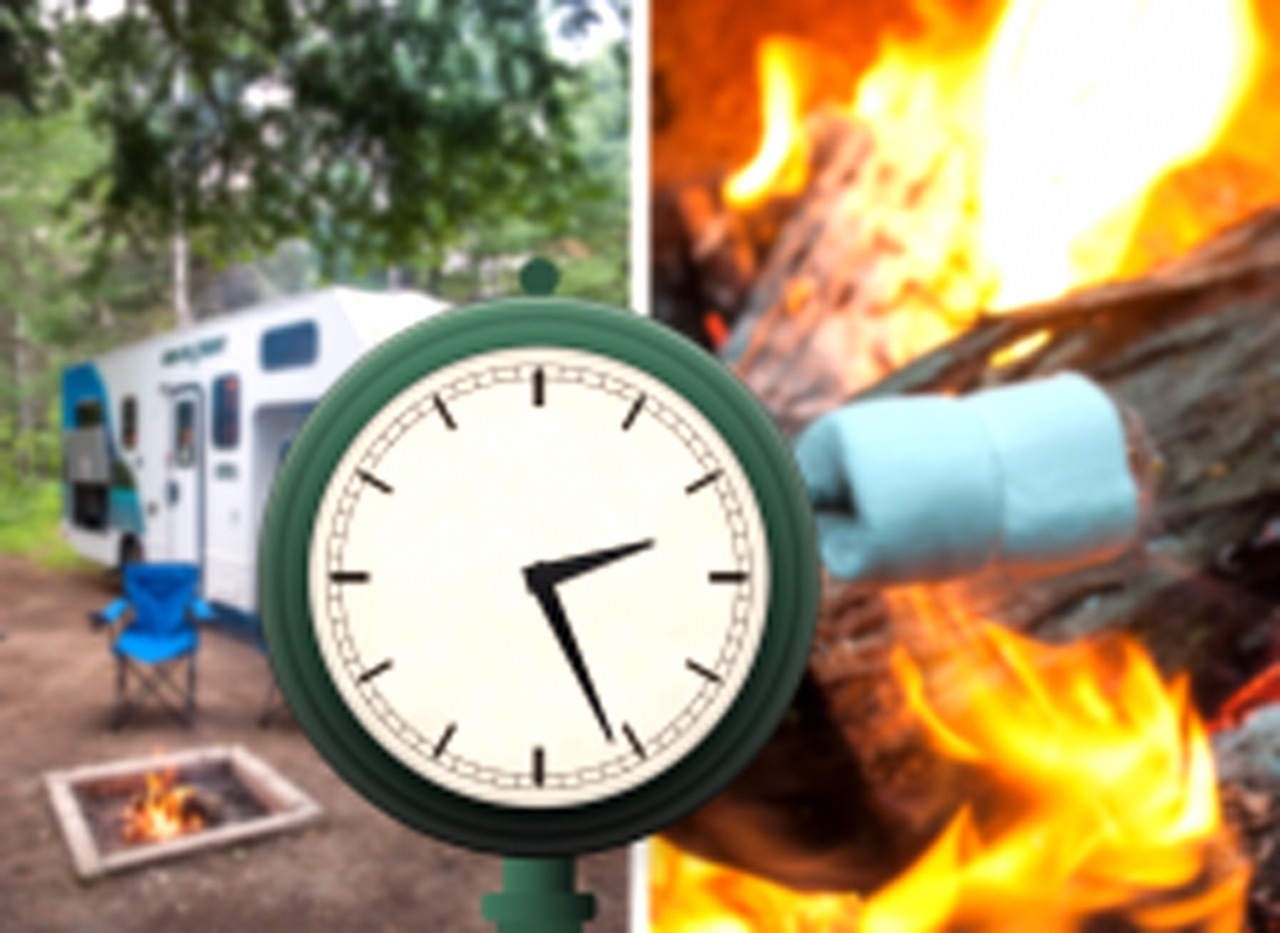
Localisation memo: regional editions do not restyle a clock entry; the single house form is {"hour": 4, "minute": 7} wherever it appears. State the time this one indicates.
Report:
{"hour": 2, "minute": 26}
